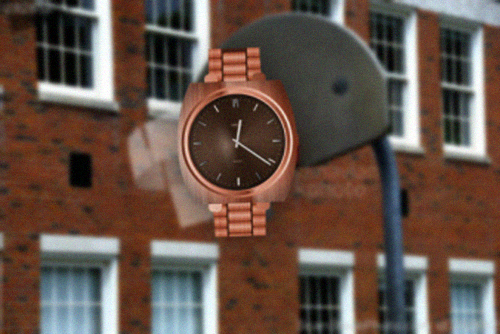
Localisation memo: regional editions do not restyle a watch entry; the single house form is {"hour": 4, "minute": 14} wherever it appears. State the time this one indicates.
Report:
{"hour": 12, "minute": 21}
